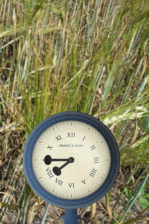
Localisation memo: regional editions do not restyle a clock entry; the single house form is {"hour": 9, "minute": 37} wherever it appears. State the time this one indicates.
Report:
{"hour": 7, "minute": 45}
